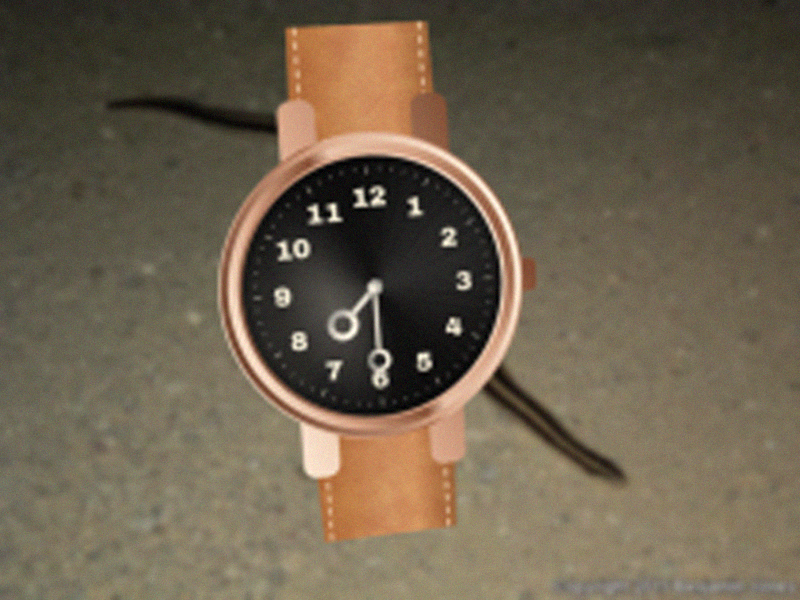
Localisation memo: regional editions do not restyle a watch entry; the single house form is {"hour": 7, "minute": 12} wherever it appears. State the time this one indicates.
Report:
{"hour": 7, "minute": 30}
